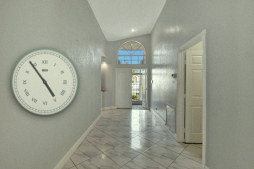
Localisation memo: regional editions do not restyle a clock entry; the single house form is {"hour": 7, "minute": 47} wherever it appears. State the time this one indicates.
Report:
{"hour": 4, "minute": 54}
